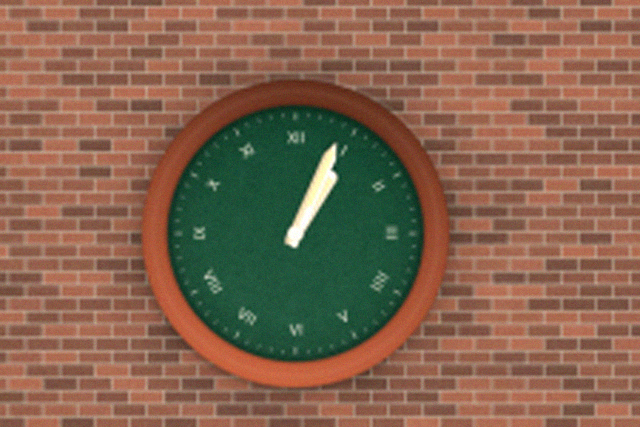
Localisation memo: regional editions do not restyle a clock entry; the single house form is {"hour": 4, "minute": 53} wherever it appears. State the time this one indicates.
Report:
{"hour": 1, "minute": 4}
